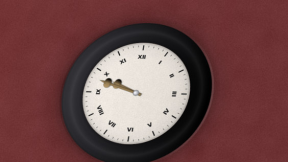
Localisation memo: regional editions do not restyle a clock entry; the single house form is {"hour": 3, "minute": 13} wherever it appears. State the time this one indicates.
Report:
{"hour": 9, "minute": 48}
